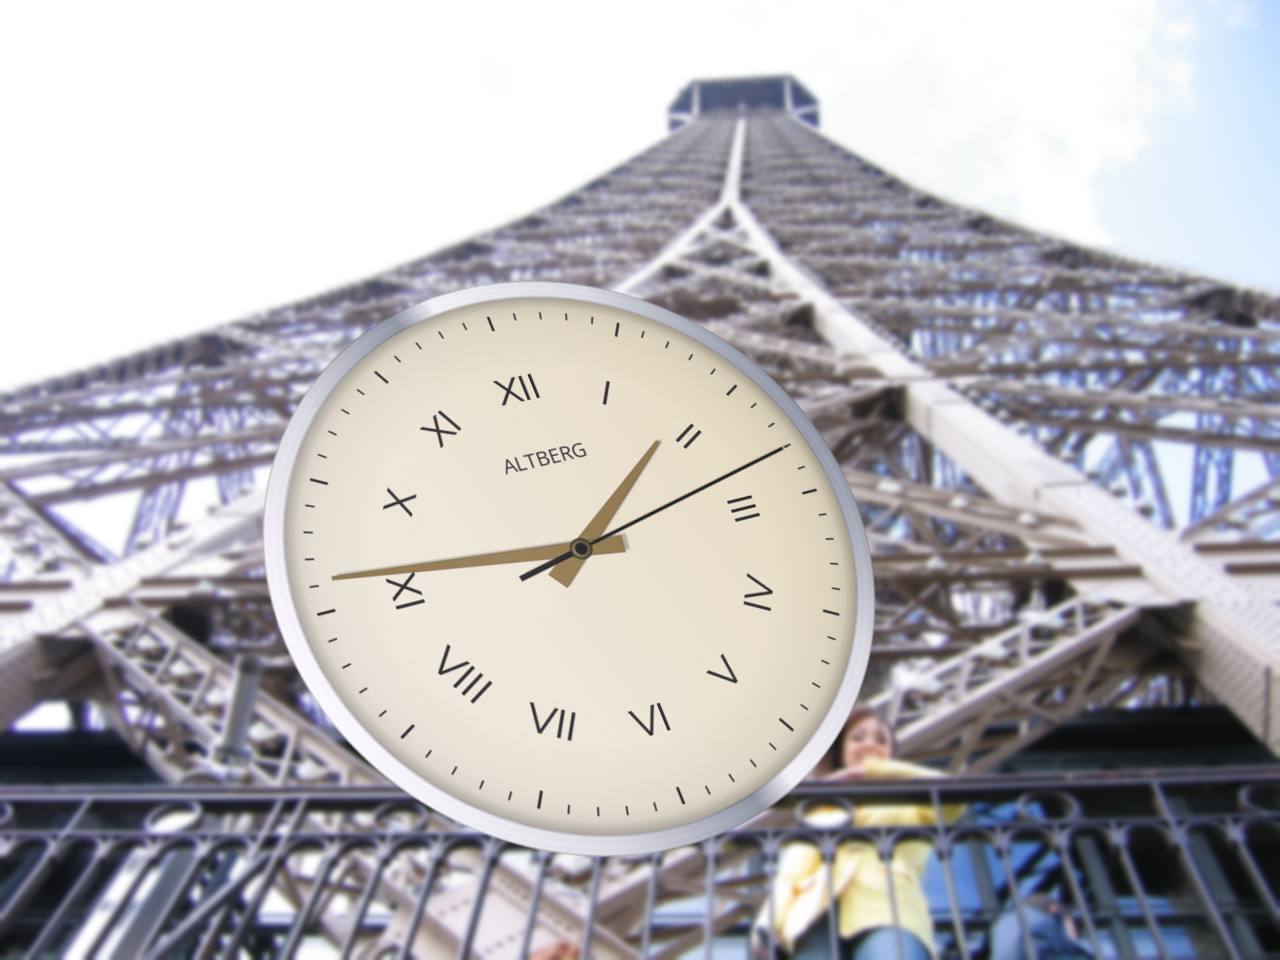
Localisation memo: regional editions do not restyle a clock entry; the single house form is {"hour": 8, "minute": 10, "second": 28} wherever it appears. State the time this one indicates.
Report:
{"hour": 1, "minute": 46, "second": 13}
